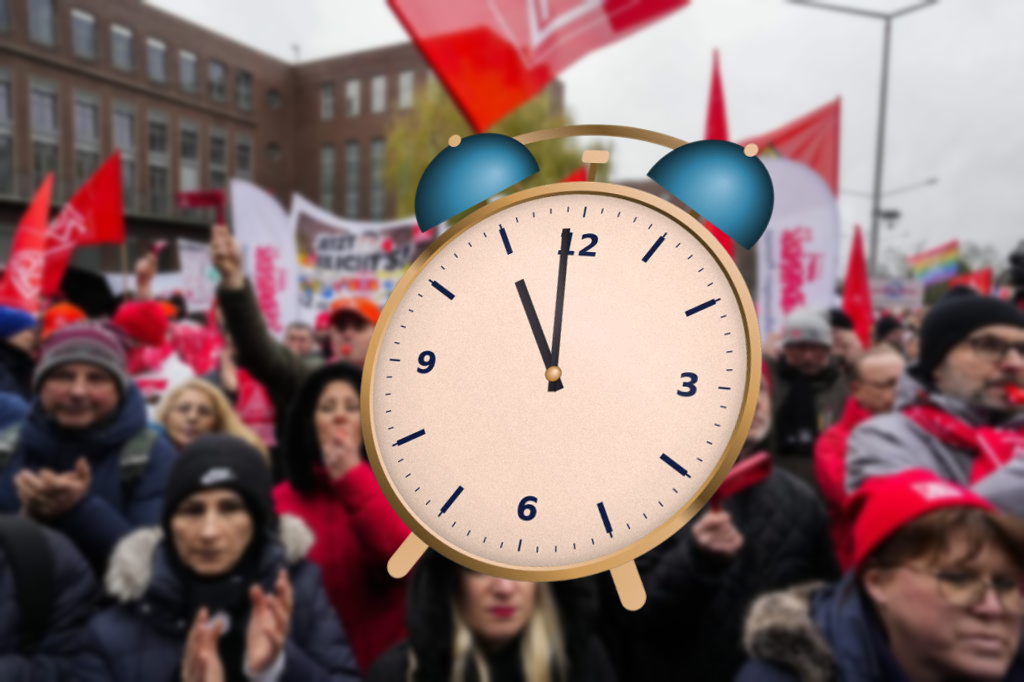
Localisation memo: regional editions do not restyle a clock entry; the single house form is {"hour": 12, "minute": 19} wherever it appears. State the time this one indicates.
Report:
{"hour": 10, "minute": 59}
